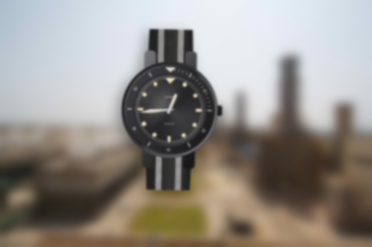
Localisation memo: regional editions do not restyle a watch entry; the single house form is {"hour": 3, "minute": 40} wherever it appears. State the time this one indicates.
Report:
{"hour": 12, "minute": 44}
